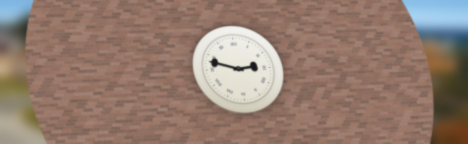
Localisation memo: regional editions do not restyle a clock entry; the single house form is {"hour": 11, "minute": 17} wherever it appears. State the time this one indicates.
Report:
{"hour": 2, "minute": 48}
